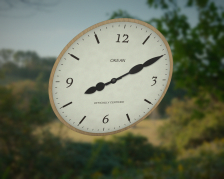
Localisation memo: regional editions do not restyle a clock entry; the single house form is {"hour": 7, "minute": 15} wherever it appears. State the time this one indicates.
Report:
{"hour": 8, "minute": 10}
